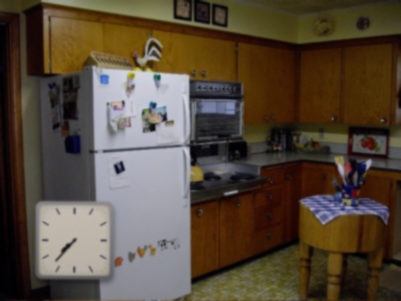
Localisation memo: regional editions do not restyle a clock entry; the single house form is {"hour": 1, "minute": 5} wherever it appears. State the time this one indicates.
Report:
{"hour": 7, "minute": 37}
